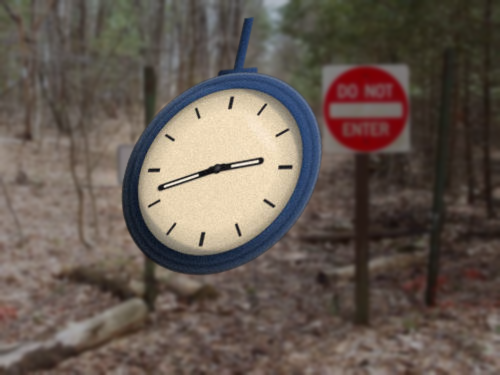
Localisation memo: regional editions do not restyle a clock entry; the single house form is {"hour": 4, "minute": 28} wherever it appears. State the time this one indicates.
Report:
{"hour": 2, "minute": 42}
